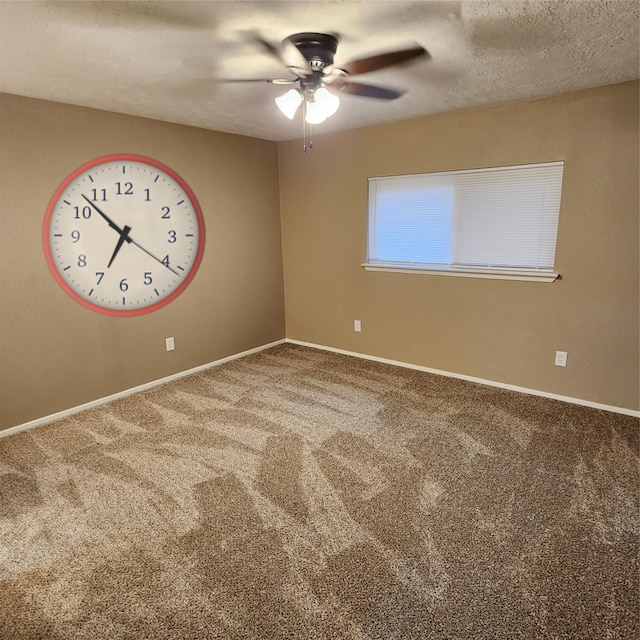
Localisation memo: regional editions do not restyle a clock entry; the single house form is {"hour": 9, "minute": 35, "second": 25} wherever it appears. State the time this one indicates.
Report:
{"hour": 6, "minute": 52, "second": 21}
